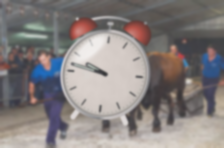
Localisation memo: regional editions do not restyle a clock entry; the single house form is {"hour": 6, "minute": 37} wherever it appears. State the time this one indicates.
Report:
{"hour": 9, "minute": 47}
